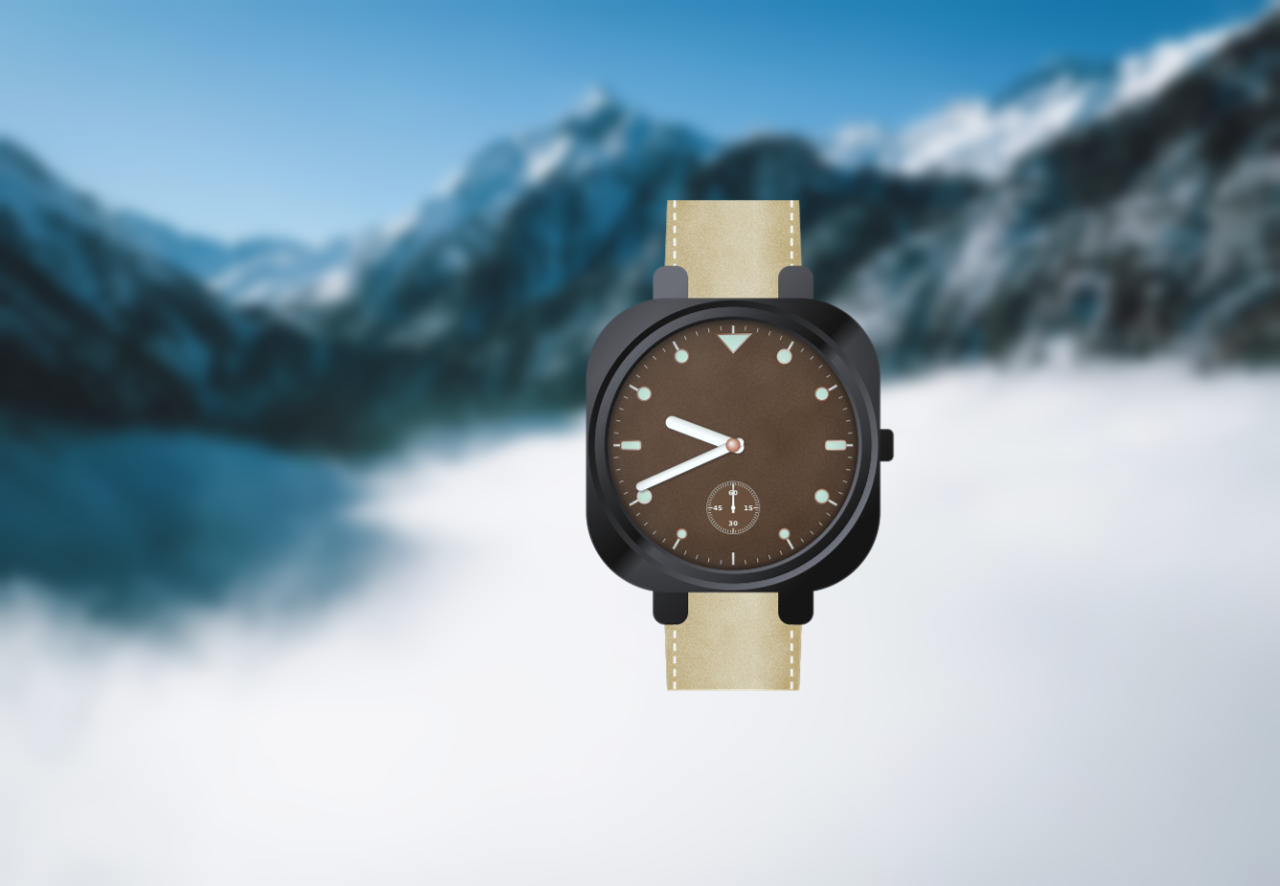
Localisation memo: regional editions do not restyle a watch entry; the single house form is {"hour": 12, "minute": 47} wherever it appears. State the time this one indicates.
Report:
{"hour": 9, "minute": 41}
